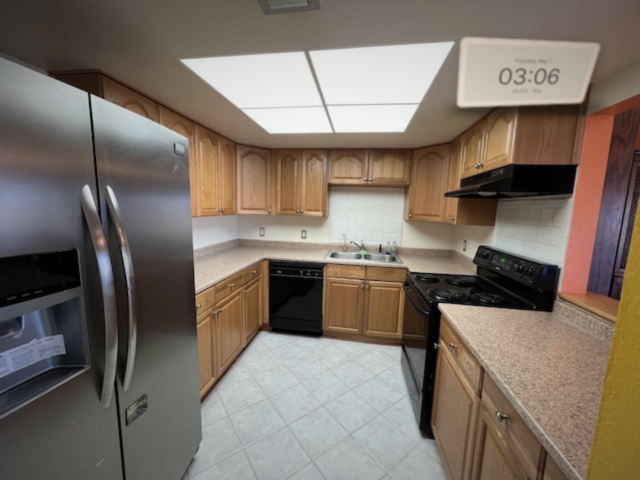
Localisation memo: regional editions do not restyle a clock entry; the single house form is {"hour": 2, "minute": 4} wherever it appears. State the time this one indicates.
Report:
{"hour": 3, "minute": 6}
